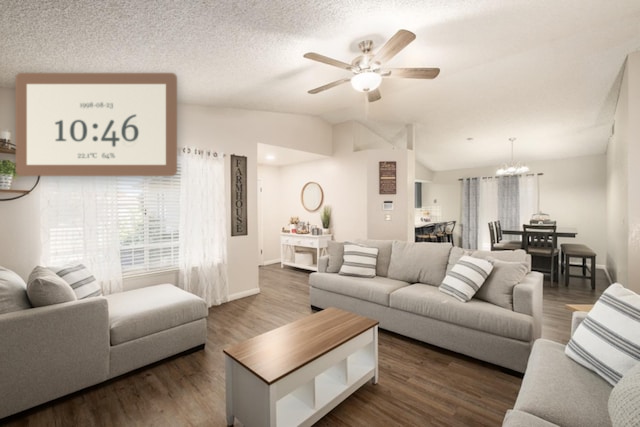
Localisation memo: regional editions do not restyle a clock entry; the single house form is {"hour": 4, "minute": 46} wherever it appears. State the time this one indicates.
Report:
{"hour": 10, "minute": 46}
